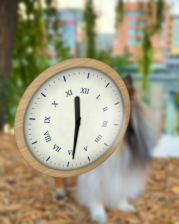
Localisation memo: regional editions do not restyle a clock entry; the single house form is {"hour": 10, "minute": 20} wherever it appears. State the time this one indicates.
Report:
{"hour": 11, "minute": 29}
